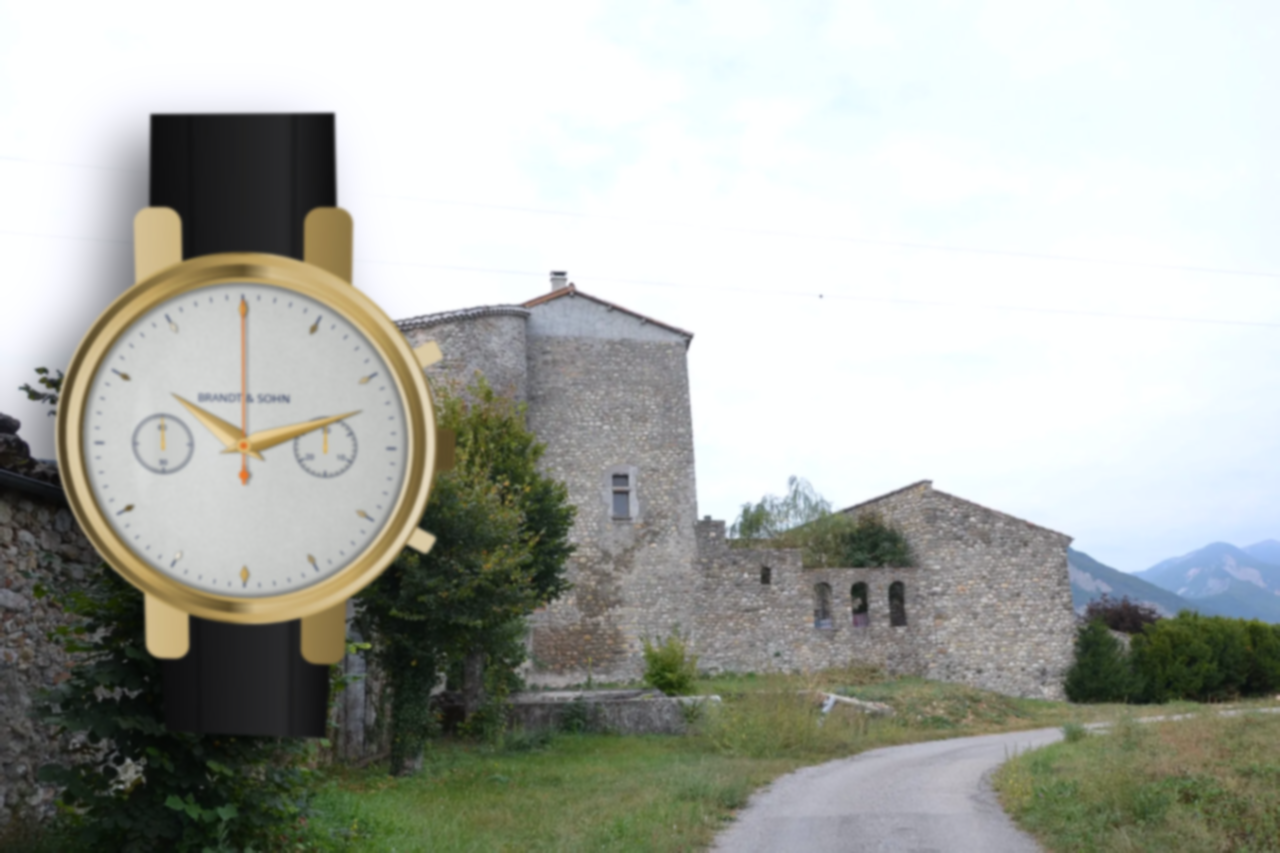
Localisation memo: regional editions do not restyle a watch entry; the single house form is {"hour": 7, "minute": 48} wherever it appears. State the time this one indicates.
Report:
{"hour": 10, "minute": 12}
